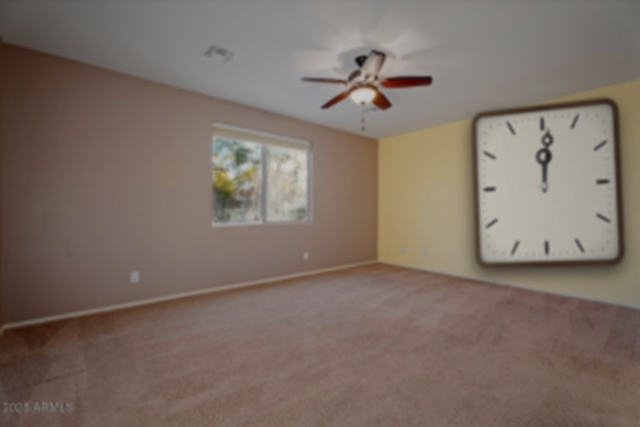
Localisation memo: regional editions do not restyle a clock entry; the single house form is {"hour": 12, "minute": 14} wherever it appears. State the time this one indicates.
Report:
{"hour": 12, "minute": 1}
